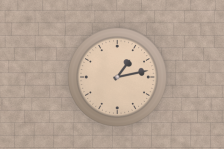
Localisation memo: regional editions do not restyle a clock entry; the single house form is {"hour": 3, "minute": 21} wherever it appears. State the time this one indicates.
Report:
{"hour": 1, "minute": 13}
